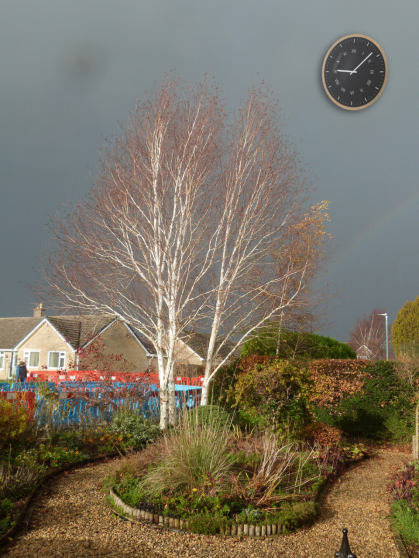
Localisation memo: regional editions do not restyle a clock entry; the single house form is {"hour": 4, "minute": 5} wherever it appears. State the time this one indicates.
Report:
{"hour": 9, "minute": 8}
